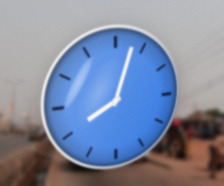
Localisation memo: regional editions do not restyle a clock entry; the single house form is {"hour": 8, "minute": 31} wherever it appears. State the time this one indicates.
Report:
{"hour": 8, "minute": 3}
